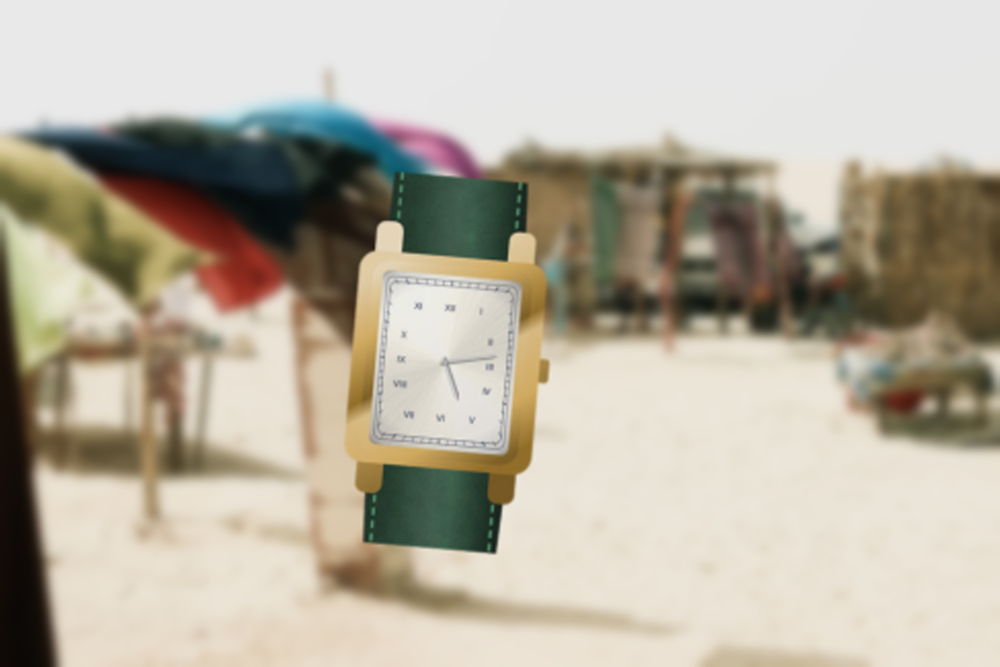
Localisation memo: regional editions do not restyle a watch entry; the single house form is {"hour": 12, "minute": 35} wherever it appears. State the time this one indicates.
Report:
{"hour": 5, "minute": 13}
